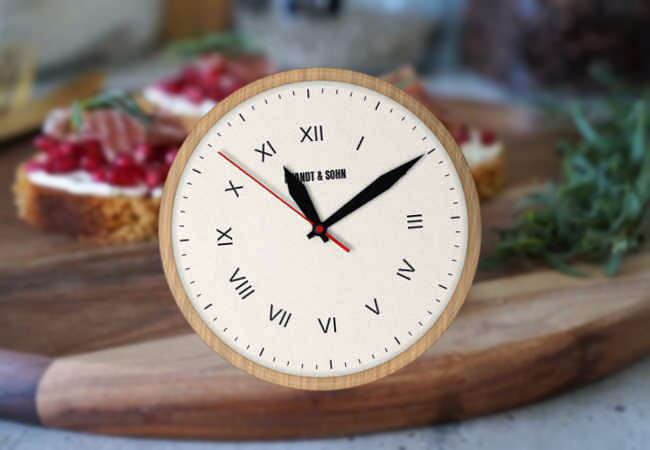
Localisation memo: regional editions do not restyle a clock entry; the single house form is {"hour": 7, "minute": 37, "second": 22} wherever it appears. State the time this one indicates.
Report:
{"hour": 11, "minute": 9, "second": 52}
